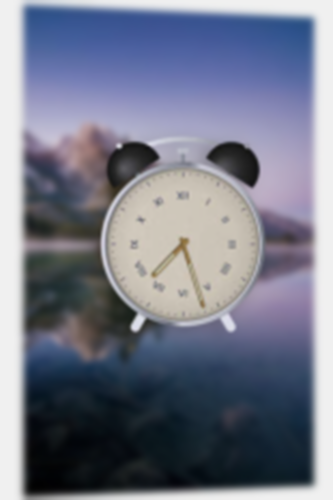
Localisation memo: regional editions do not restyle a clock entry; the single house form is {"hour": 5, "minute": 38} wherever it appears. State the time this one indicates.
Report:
{"hour": 7, "minute": 27}
